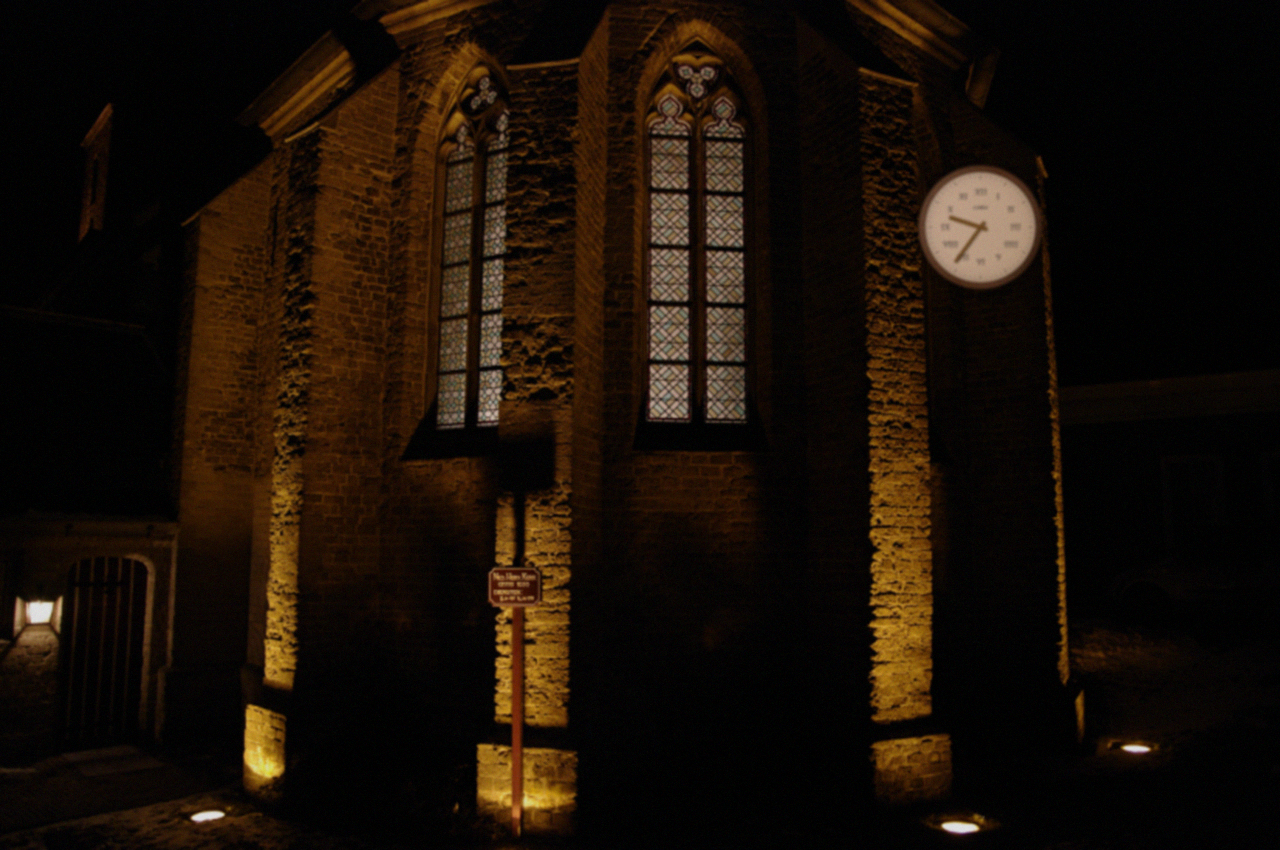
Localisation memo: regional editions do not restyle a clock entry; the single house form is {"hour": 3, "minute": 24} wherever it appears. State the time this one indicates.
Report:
{"hour": 9, "minute": 36}
